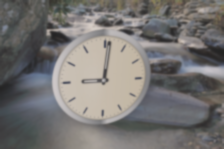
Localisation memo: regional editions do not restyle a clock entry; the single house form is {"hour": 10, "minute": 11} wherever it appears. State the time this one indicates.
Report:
{"hour": 9, "minute": 1}
